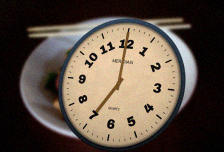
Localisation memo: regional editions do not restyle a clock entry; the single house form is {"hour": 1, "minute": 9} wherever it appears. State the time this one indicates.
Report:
{"hour": 7, "minute": 0}
